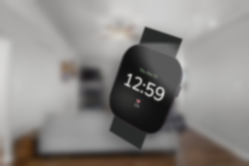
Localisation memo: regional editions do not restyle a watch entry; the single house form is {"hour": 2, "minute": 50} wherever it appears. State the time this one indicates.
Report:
{"hour": 12, "minute": 59}
